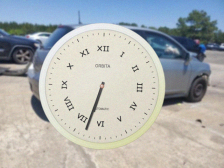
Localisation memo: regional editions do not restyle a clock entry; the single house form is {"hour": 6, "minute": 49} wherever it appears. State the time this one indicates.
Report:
{"hour": 6, "minute": 33}
